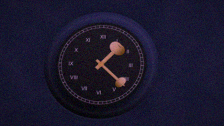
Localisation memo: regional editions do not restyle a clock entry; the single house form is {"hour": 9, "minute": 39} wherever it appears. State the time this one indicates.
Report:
{"hour": 1, "minute": 22}
